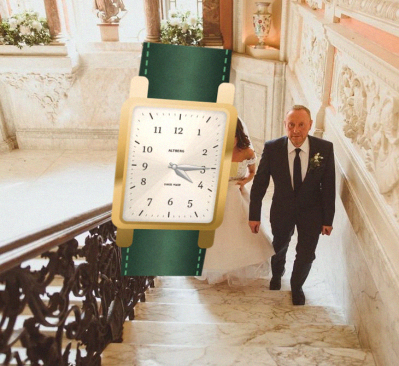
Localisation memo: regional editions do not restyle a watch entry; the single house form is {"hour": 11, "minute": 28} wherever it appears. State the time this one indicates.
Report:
{"hour": 4, "minute": 15}
